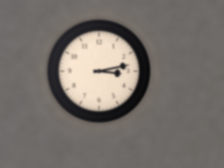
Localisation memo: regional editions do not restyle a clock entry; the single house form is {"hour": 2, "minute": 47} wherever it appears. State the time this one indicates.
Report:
{"hour": 3, "minute": 13}
